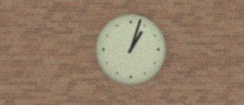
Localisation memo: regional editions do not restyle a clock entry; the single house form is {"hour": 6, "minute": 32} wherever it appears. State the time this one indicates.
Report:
{"hour": 1, "minute": 3}
